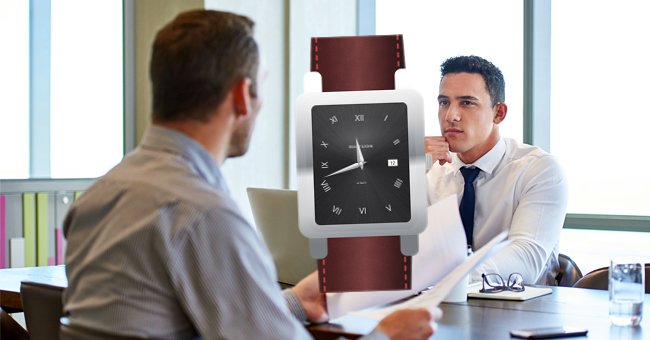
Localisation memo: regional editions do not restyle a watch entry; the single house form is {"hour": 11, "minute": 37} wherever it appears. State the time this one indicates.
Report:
{"hour": 11, "minute": 42}
